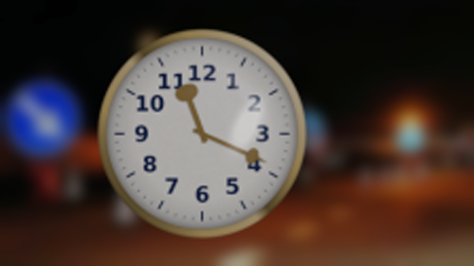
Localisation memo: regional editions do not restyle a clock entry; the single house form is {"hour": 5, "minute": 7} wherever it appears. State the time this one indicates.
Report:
{"hour": 11, "minute": 19}
